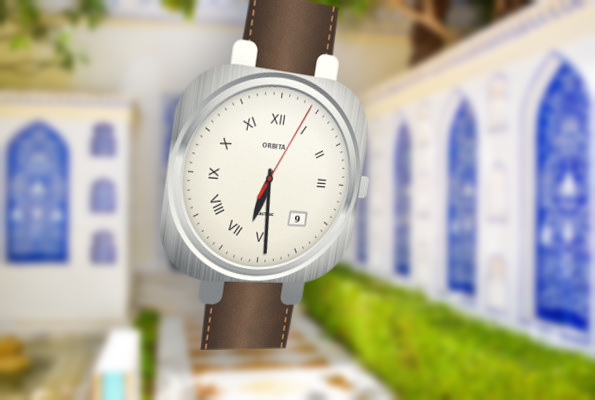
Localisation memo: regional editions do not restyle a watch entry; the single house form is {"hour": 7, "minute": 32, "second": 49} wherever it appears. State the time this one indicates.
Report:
{"hour": 6, "minute": 29, "second": 4}
